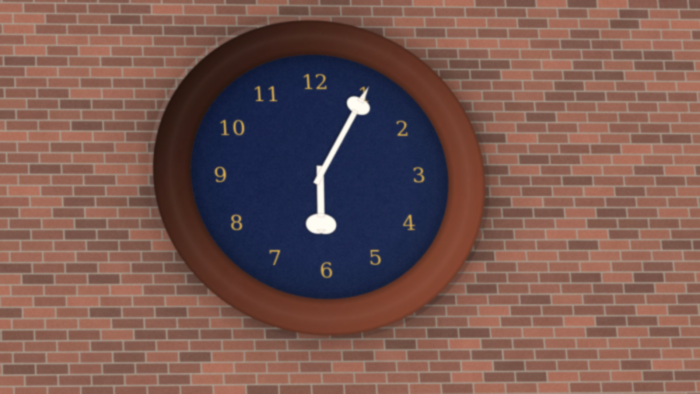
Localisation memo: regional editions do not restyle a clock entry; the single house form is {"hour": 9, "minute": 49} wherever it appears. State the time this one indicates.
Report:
{"hour": 6, "minute": 5}
